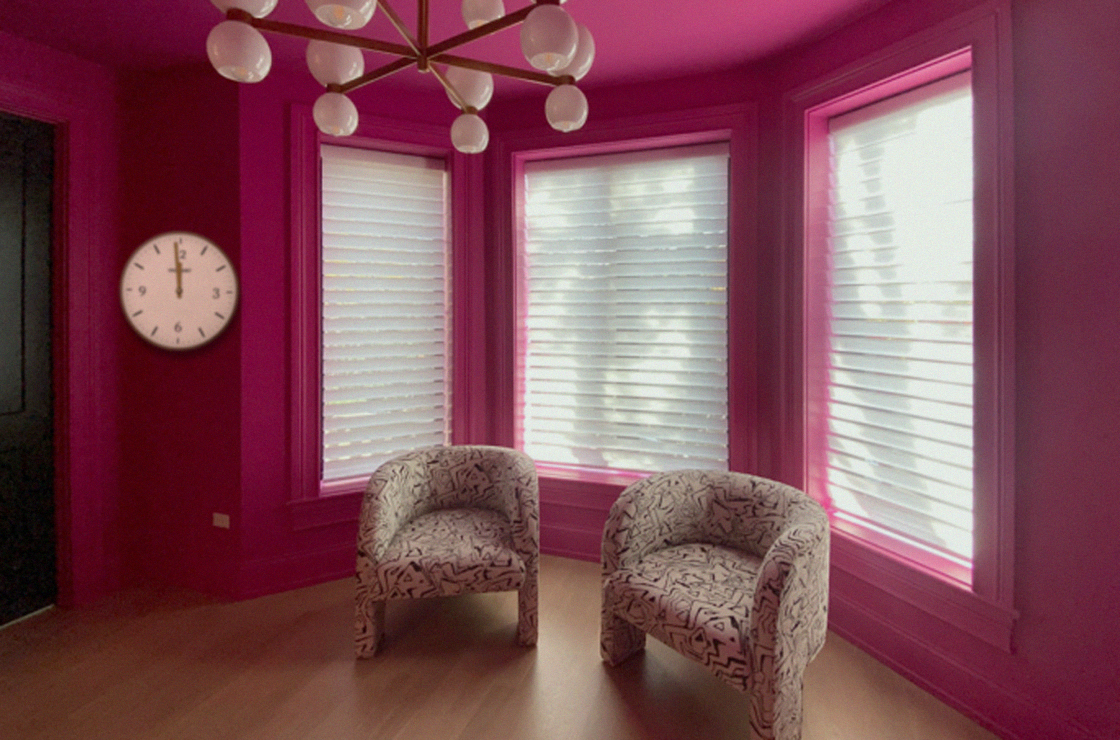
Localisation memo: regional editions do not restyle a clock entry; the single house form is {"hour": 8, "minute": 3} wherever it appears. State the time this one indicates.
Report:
{"hour": 11, "minute": 59}
